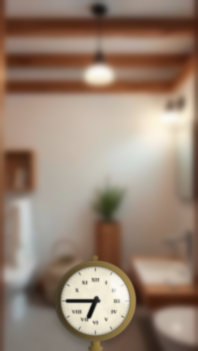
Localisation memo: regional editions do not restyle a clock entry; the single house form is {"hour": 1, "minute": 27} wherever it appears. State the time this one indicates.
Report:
{"hour": 6, "minute": 45}
